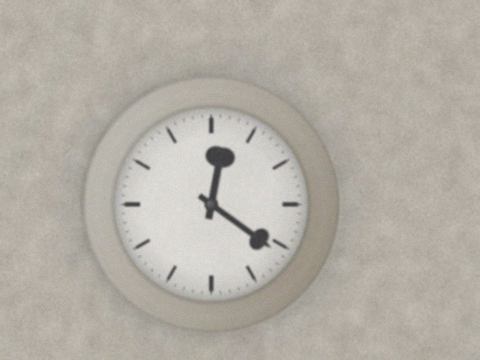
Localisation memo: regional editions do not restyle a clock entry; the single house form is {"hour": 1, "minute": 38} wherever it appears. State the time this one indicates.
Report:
{"hour": 12, "minute": 21}
